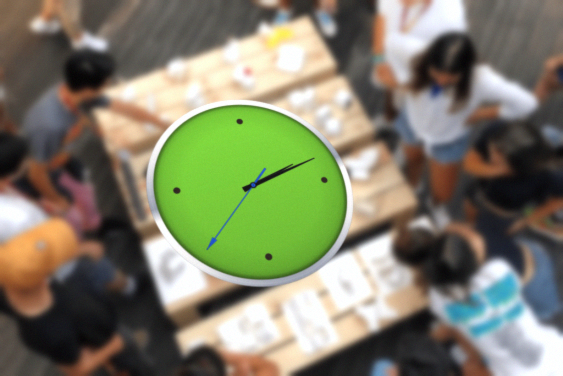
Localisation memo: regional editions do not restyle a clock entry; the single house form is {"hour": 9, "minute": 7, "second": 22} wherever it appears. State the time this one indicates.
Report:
{"hour": 2, "minute": 11, "second": 37}
